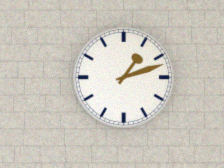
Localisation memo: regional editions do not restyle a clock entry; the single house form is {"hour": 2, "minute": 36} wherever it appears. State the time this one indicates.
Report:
{"hour": 1, "minute": 12}
